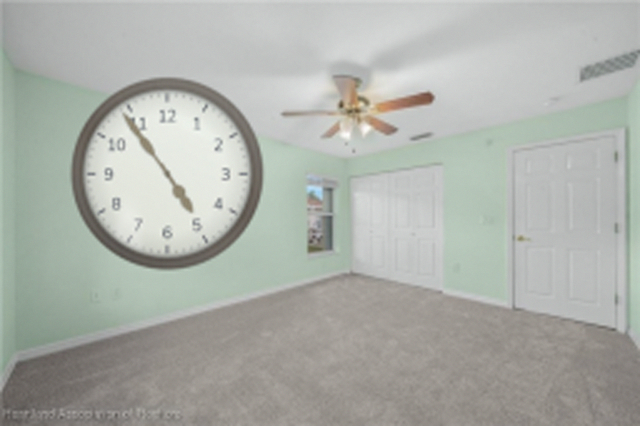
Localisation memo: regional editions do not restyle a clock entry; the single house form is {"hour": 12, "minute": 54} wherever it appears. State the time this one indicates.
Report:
{"hour": 4, "minute": 54}
